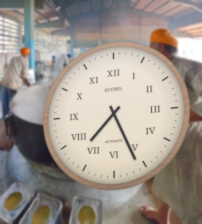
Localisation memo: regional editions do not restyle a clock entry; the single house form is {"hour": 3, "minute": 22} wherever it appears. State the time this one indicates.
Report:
{"hour": 7, "minute": 26}
